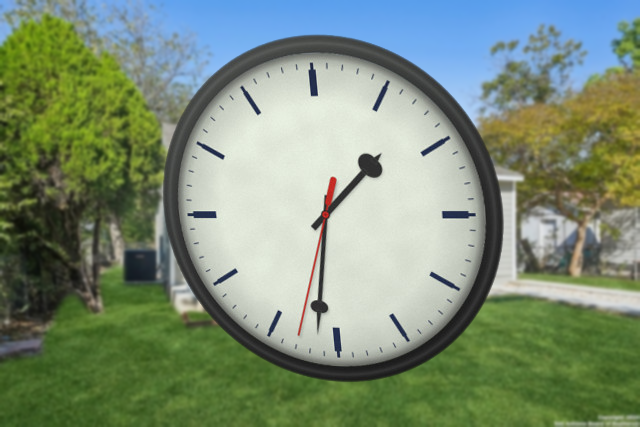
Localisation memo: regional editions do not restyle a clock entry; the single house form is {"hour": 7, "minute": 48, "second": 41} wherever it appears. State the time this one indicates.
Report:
{"hour": 1, "minute": 31, "second": 33}
